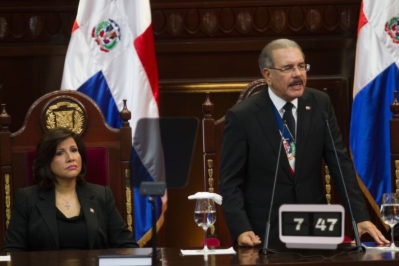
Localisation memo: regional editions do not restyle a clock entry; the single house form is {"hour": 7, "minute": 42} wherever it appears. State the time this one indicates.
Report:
{"hour": 7, "minute": 47}
